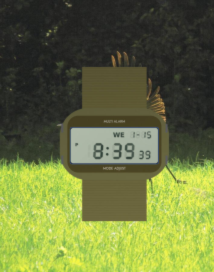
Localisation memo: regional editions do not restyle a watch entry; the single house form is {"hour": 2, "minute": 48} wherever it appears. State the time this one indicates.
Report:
{"hour": 8, "minute": 39}
